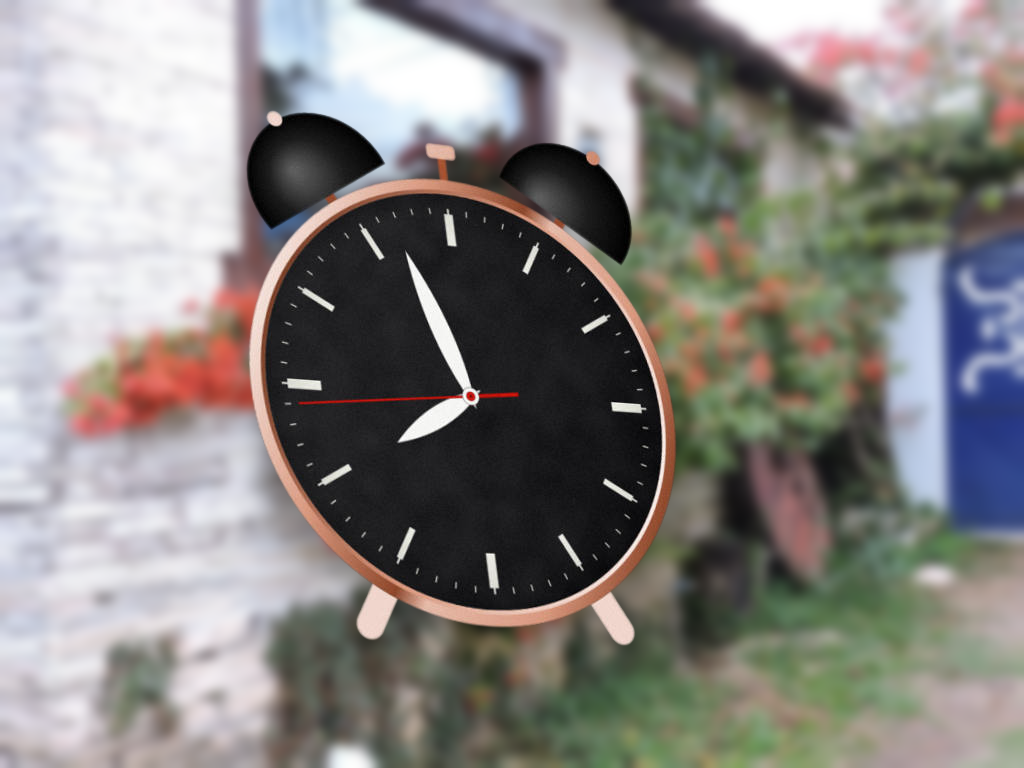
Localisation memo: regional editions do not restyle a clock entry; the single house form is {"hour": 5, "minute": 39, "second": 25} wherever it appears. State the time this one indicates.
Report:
{"hour": 7, "minute": 56, "second": 44}
